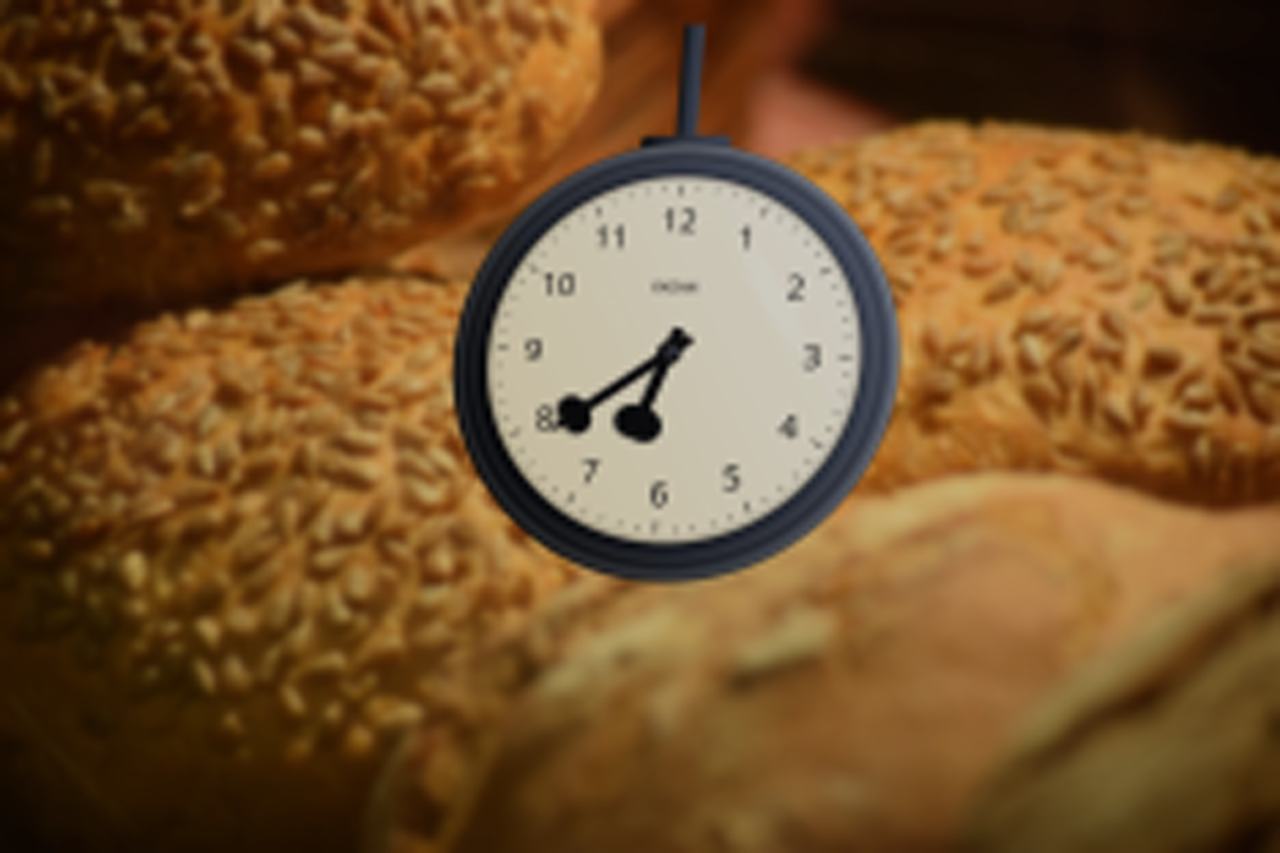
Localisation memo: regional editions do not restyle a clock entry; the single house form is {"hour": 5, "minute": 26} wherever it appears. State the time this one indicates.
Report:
{"hour": 6, "minute": 39}
